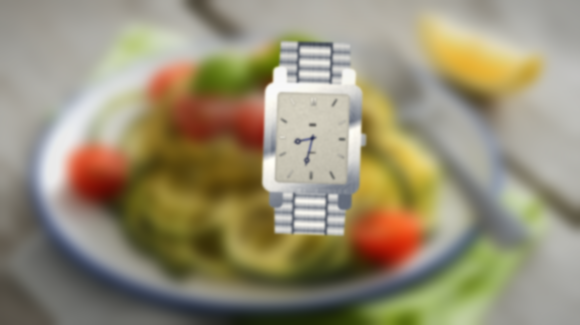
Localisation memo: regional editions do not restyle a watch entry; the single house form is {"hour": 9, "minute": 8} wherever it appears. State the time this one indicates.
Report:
{"hour": 8, "minute": 32}
